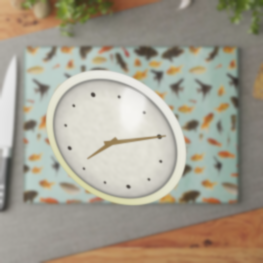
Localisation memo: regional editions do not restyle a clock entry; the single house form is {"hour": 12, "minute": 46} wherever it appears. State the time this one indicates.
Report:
{"hour": 8, "minute": 15}
